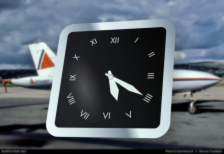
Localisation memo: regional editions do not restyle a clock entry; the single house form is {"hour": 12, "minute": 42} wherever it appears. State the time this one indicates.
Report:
{"hour": 5, "minute": 20}
